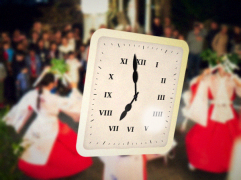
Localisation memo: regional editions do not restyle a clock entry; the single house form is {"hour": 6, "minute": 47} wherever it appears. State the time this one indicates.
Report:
{"hour": 6, "minute": 58}
